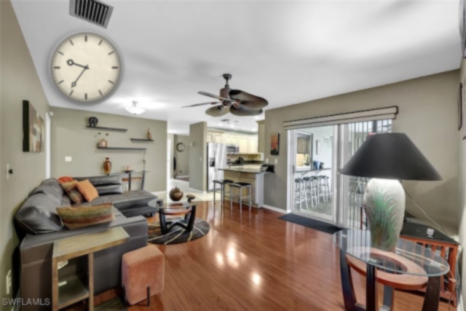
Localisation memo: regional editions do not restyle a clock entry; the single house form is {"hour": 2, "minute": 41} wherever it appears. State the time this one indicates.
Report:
{"hour": 9, "minute": 36}
